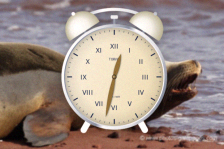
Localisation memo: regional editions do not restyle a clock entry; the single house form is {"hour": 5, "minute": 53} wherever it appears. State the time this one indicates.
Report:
{"hour": 12, "minute": 32}
